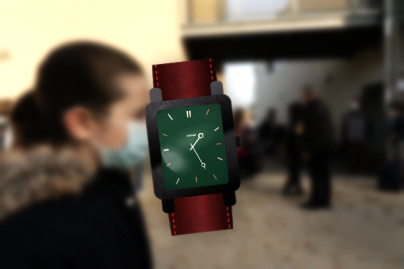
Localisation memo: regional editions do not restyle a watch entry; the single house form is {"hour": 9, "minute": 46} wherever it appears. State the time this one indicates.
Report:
{"hour": 1, "minute": 26}
